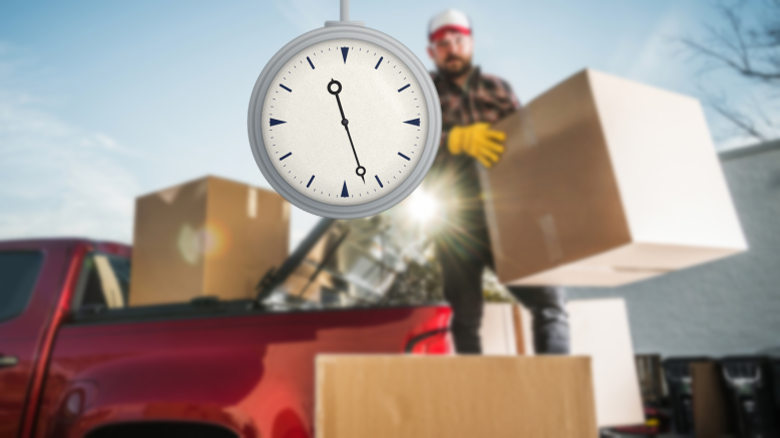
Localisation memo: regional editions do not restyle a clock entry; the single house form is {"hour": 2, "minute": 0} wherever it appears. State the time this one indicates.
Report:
{"hour": 11, "minute": 27}
